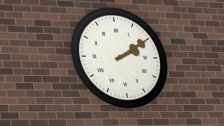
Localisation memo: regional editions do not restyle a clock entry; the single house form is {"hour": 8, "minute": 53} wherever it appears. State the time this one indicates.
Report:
{"hour": 2, "minute": 10}
